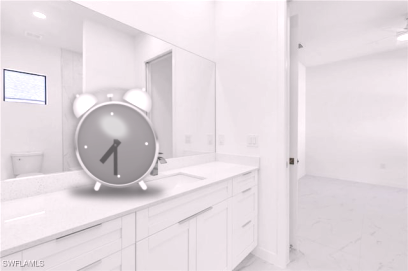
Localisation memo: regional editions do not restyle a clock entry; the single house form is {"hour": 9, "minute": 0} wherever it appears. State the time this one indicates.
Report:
{"hour": 7, "minute": 31}
